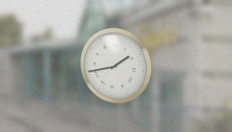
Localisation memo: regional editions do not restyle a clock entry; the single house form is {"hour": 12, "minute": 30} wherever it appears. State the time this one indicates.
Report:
{"hour": 1, "minute": 42}
